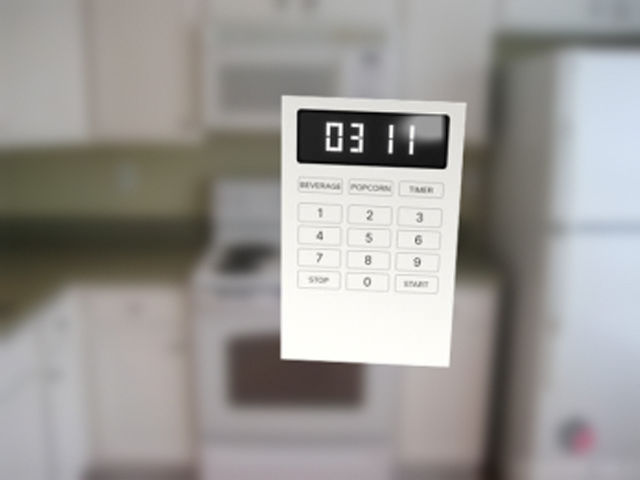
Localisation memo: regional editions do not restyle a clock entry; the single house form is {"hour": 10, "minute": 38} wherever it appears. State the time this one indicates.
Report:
{"hour": 3, "minute": 11}
